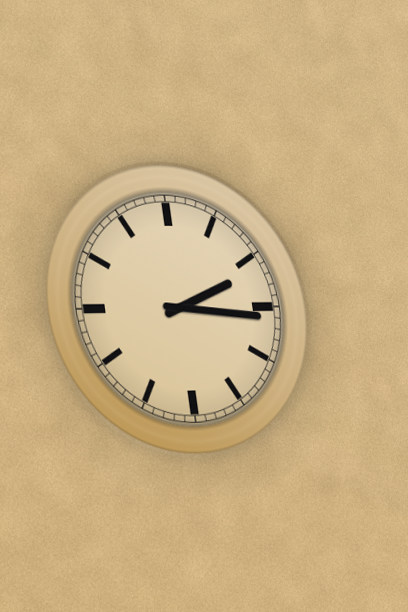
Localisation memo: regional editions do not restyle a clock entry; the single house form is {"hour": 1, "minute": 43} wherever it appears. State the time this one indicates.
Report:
{"hour": 2, "minute": 16}
